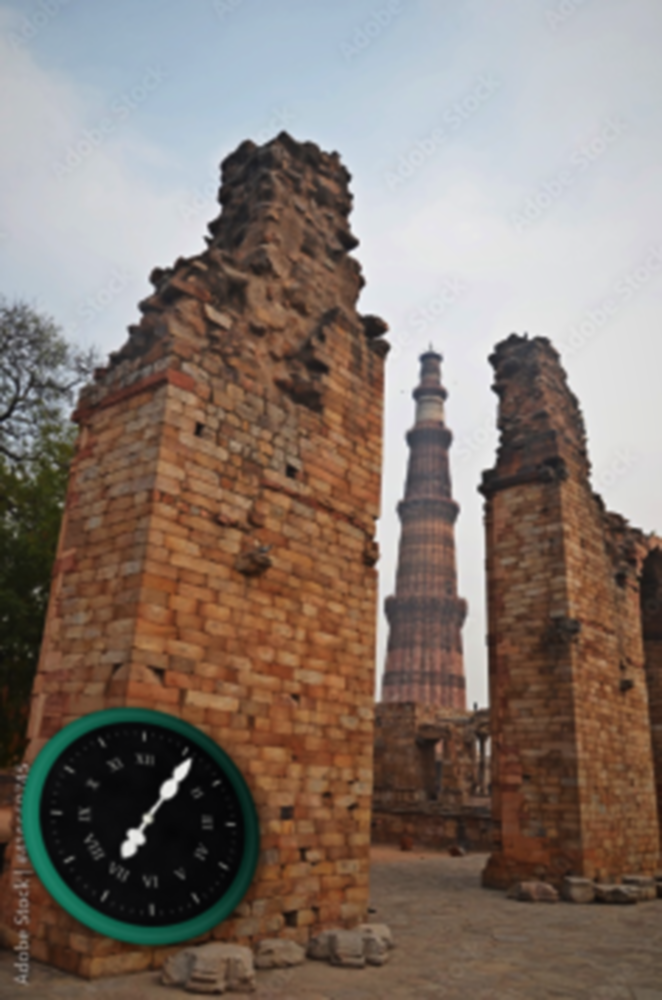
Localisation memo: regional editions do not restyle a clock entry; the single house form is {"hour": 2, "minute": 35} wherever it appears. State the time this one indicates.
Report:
{"hour": 7, "minute": 6}
